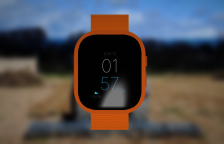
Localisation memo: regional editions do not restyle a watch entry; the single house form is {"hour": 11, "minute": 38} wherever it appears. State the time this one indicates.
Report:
{"hour": 1, "minute": 57}
